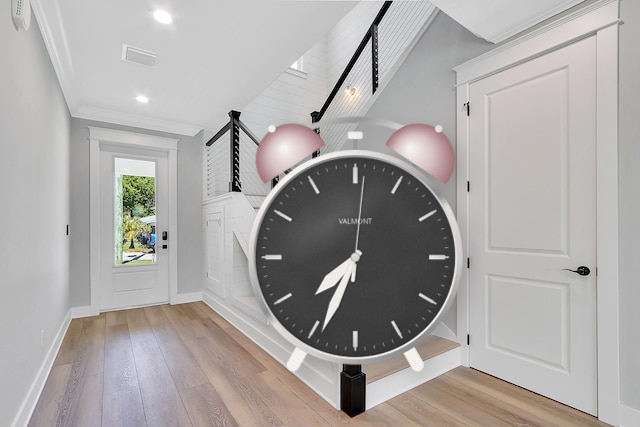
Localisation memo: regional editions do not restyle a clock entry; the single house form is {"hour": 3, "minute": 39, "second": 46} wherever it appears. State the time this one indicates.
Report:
{"hour": 7, "minute": 34, "second": 1}
